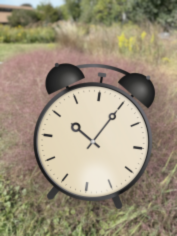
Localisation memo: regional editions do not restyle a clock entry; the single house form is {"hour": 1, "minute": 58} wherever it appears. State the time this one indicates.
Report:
{"hour": 10, "minute": 5}
